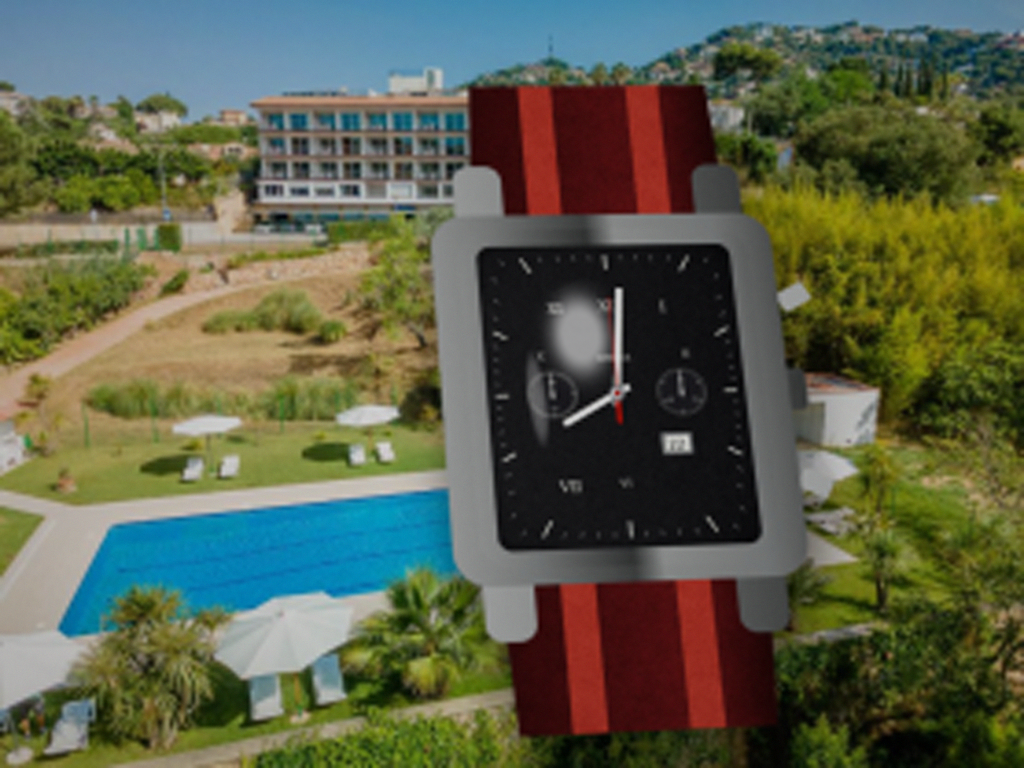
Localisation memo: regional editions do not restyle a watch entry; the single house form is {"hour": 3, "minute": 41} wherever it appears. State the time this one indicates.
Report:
{"hour": 8, "minute": 1}
